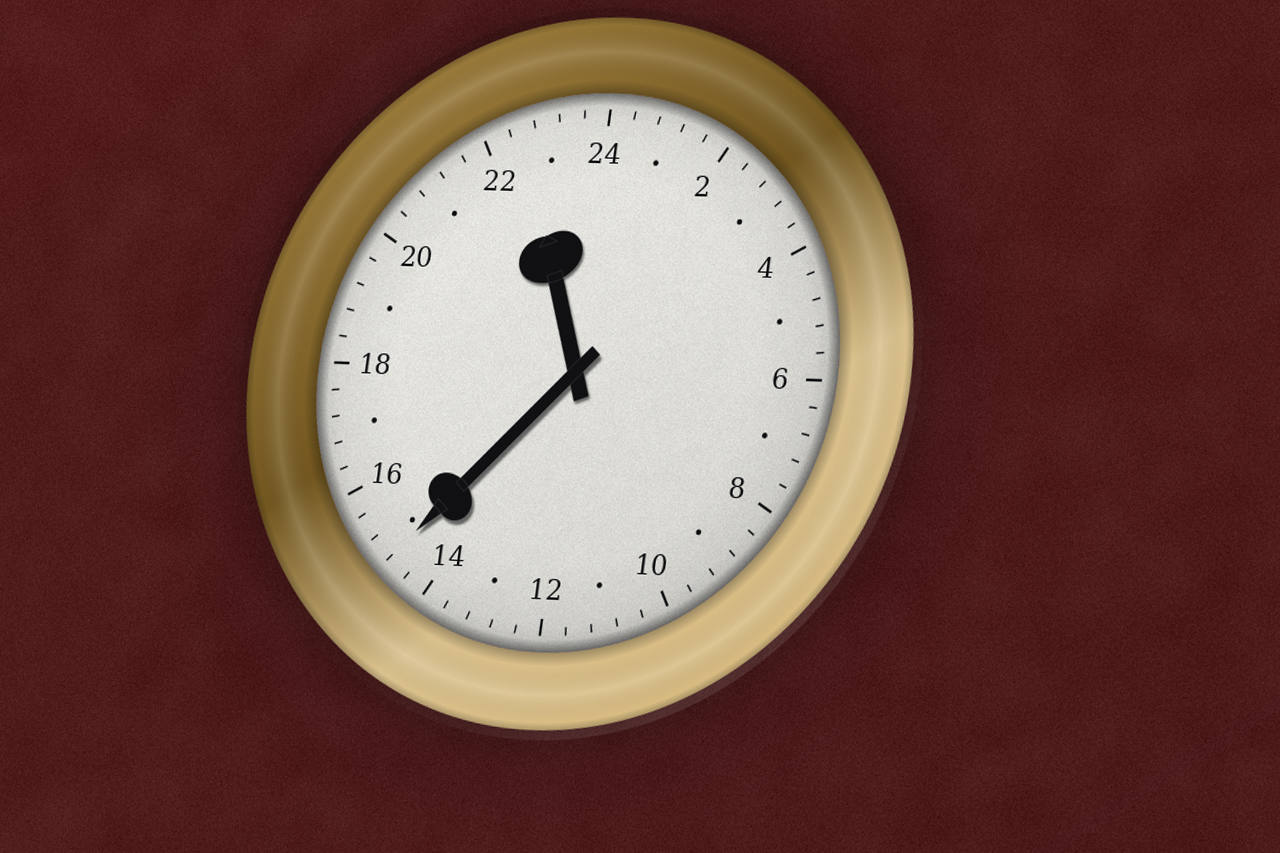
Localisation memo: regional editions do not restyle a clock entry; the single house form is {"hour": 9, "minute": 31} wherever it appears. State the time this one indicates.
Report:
{"hour": 22, "minute": 37}
